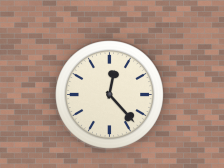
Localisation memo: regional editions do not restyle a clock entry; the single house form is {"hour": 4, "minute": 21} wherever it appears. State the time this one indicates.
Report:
{"hour": 12, "minute": 23}
